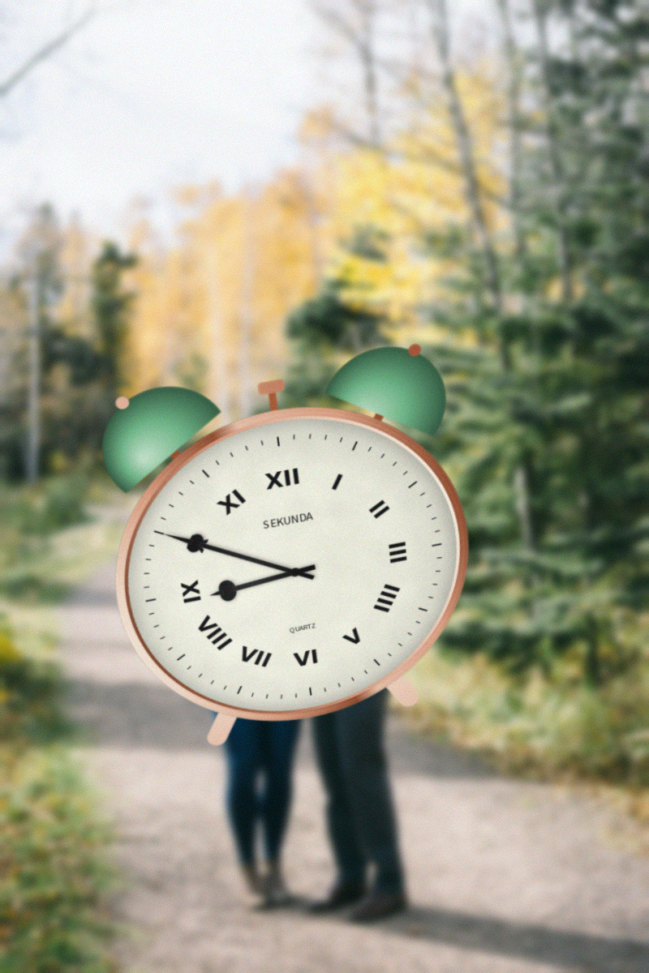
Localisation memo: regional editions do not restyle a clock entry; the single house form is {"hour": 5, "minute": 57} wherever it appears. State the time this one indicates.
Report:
{"hour": 8, "minute": 50}
